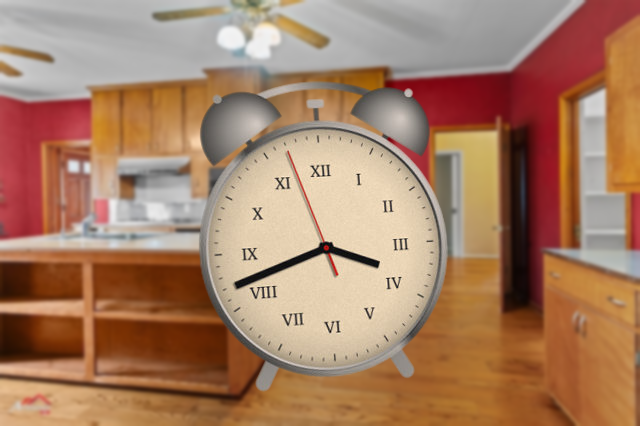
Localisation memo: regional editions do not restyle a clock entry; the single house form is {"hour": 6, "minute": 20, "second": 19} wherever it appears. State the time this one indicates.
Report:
{"hour": 3, "minute": 41, "second": 57}
